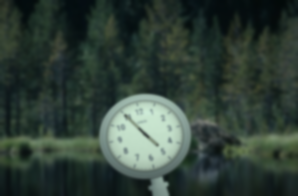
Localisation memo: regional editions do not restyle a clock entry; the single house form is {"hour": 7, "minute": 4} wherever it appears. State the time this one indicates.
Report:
{"hour": 4, "minute": 55}
